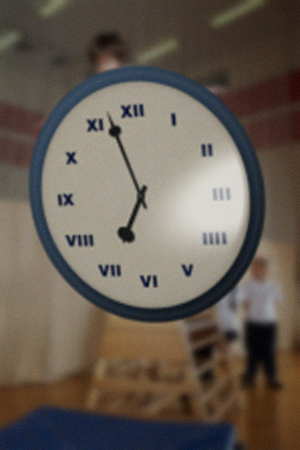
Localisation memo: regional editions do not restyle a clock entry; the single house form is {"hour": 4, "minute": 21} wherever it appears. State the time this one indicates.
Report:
{"hour": 6, "minute": 57}
